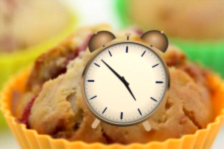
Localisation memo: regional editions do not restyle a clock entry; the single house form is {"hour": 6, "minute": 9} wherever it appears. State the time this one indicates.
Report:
{"hour": 4, "minute": 52}
